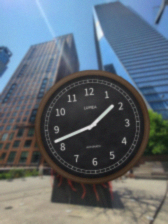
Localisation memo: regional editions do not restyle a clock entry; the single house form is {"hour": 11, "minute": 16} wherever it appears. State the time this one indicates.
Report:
{"hour": 1, "minute": 42}
